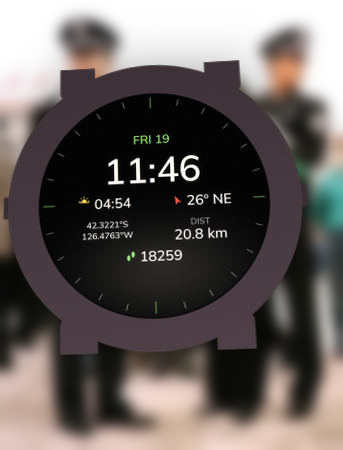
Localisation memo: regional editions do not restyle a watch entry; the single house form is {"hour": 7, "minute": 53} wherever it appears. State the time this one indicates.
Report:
{"hour": 11, "minute": 46}
